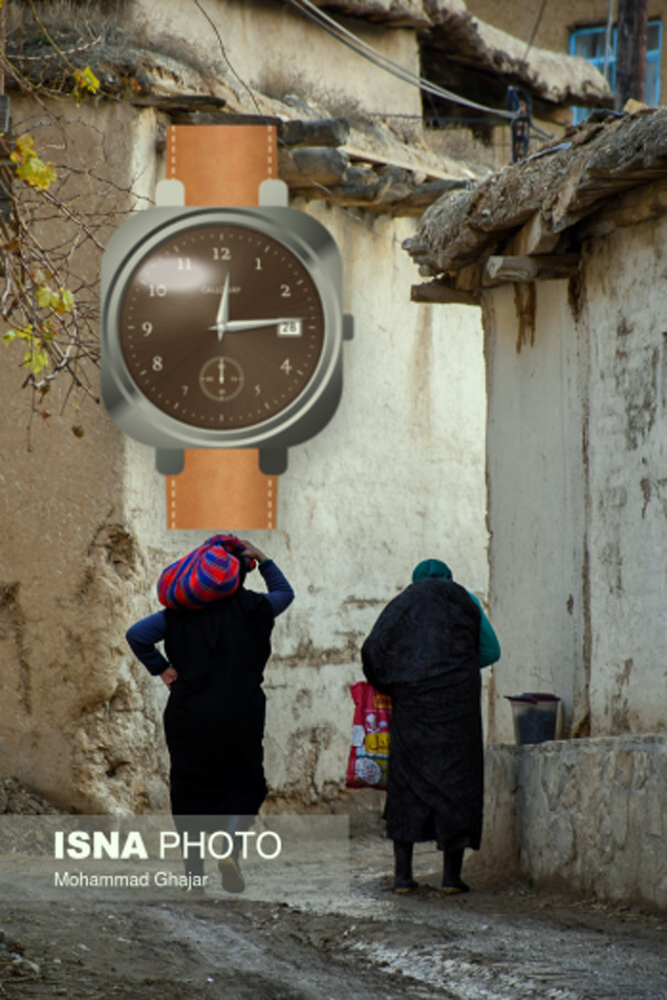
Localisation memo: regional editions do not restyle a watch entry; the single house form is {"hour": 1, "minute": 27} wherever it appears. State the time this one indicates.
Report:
{"hour": 12, "minute": 14}
